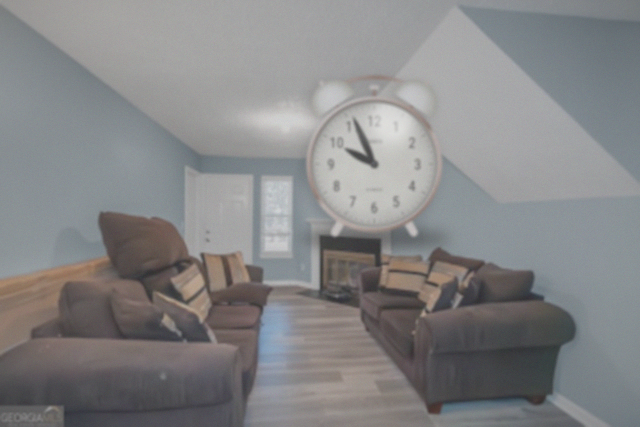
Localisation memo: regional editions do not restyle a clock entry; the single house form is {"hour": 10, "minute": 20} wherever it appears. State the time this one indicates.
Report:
{"hour": 9, "minute": 56}
